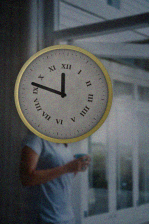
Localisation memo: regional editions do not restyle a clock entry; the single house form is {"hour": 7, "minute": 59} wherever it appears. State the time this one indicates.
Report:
{"hour": 11, "minute": 47}
